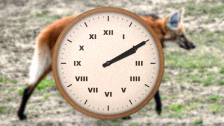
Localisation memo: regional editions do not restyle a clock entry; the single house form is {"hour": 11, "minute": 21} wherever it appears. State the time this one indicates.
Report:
{"hour": 2, "minute": 10}
